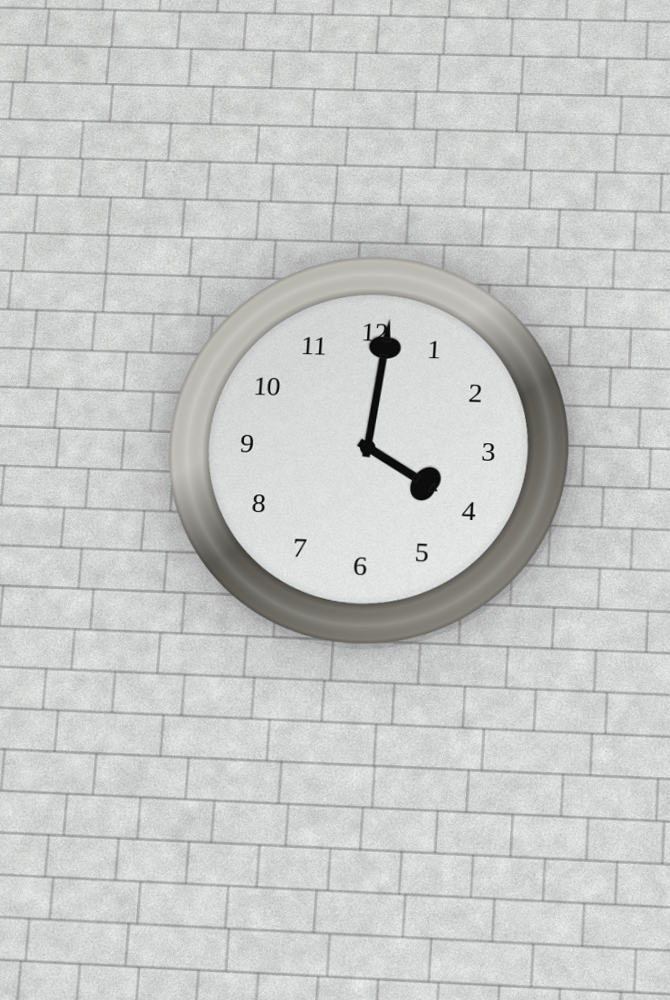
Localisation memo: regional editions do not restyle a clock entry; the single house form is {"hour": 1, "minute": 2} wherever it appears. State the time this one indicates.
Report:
{"hour": 4, "minute": 1}
